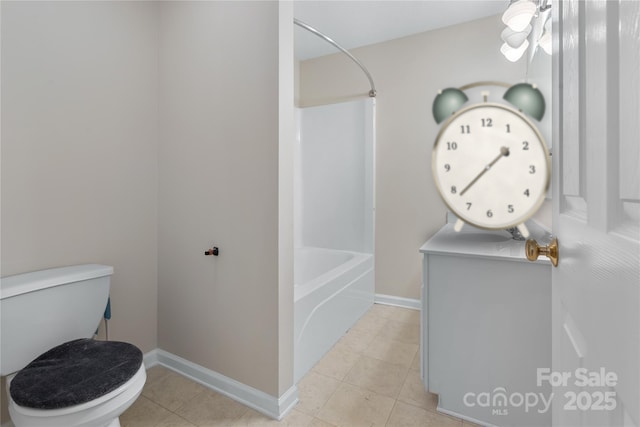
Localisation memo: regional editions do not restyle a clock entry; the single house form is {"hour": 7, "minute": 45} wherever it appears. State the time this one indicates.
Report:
{"hour": 1, "minute": 38}
